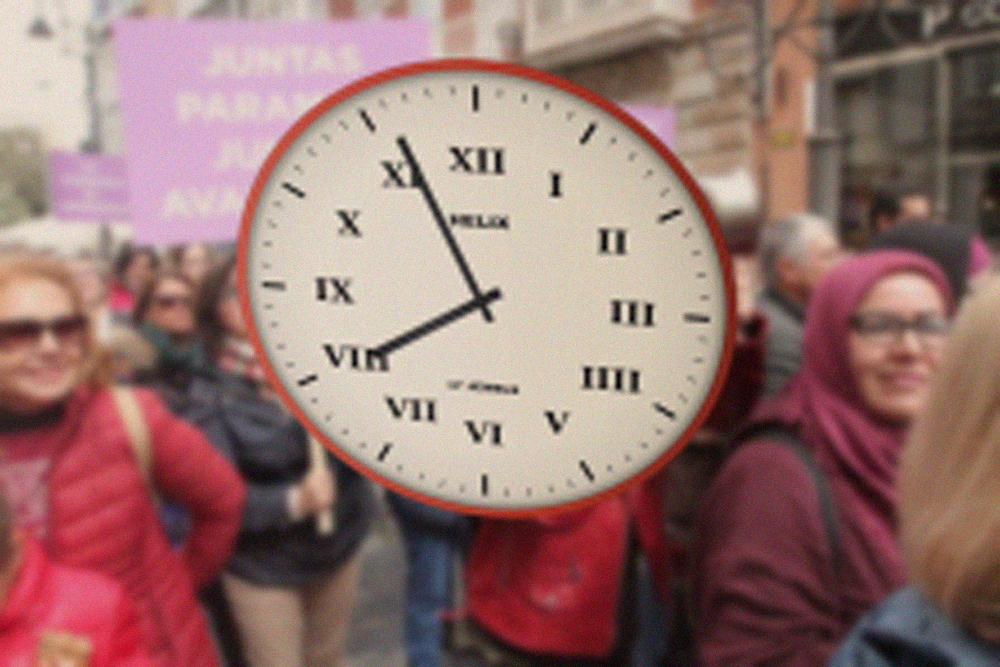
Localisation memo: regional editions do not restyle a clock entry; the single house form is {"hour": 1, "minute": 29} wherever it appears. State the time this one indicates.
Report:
{"hour": 7, "minute": 56}
